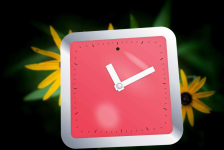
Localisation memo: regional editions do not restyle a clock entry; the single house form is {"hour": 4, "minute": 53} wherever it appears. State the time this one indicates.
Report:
{"hour": 11, "minute": 11}
